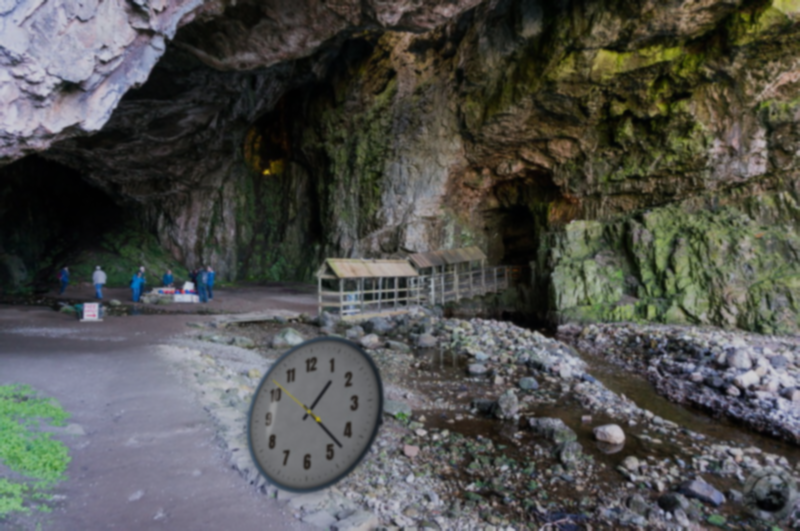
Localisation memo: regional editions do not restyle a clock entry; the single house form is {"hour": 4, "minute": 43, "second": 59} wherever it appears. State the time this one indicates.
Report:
{"hour": 1, "minute": 22, "second": 52}
